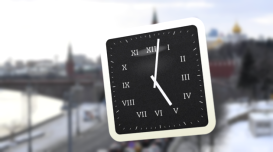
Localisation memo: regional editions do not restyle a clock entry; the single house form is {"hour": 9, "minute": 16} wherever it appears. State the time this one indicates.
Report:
{"hour": 5, "minute": 2}
